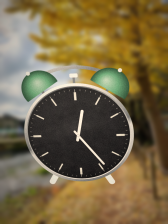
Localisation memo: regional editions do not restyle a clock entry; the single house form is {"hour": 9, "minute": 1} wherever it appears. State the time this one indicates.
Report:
{"hour": 12, "minute": 24}
